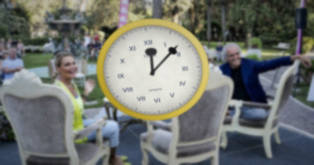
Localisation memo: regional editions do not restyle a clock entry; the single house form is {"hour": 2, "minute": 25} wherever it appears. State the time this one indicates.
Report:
{"hour": 12, "minute": 8}
